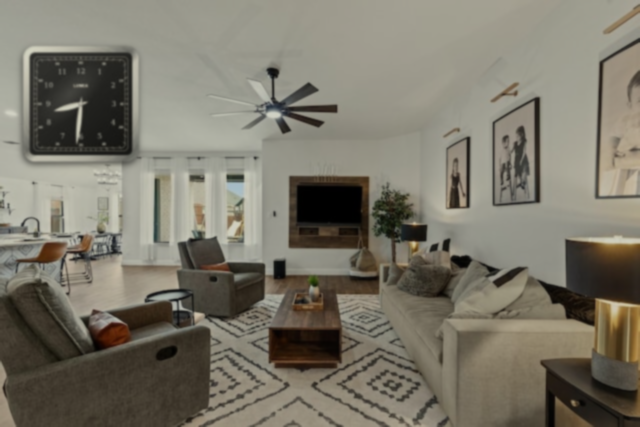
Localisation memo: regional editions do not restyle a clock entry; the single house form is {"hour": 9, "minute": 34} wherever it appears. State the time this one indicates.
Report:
{"hour": 8, "minute": 31}
